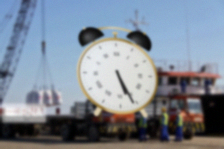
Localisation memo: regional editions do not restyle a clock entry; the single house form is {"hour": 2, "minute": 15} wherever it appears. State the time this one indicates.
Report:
{"hour": 5, "minute": 26}
